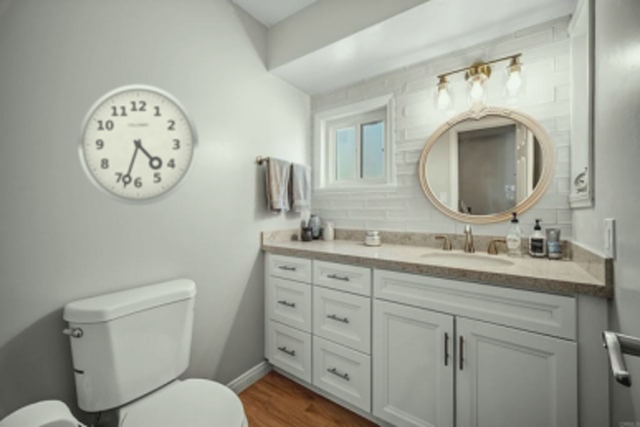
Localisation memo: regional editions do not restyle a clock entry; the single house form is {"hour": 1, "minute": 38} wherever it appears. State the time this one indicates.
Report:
{"hour": 4, "minute": 33}
